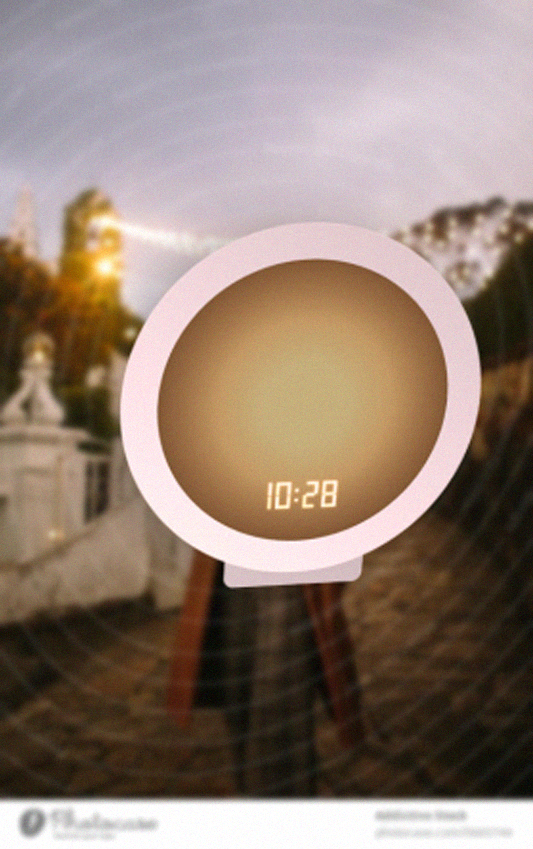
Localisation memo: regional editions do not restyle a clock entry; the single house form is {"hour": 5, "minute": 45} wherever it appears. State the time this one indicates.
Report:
{"hour": 10, "minute": 28}
